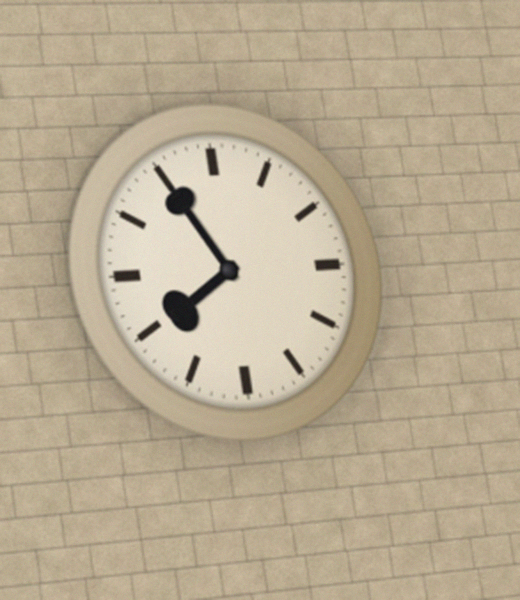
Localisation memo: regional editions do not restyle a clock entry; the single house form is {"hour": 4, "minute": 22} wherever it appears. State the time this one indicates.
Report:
{"hour": 7, "minute": 55}
